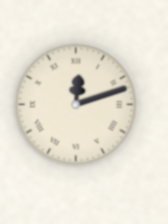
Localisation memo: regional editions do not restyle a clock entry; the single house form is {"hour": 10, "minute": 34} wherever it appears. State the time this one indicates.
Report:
{"hour": 12, "minute": 12}
